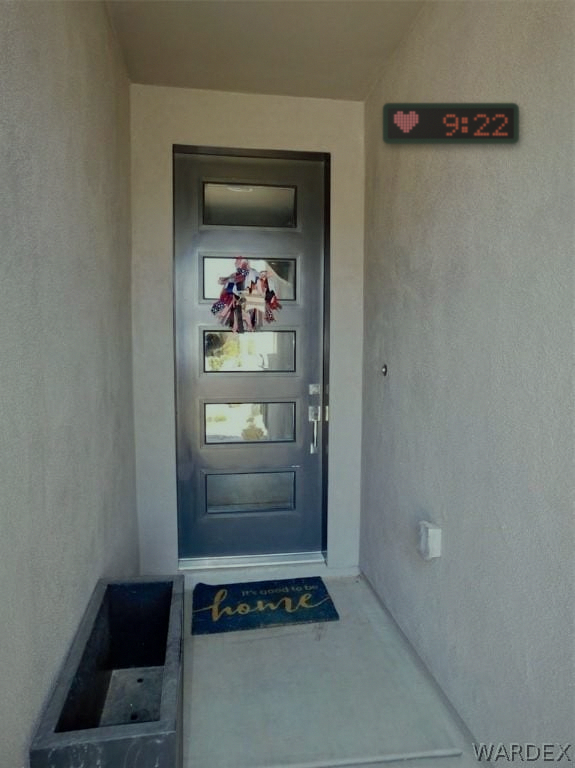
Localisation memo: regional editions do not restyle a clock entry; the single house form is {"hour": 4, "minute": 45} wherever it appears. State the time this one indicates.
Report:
{"hour": 9, "minute": 22}
